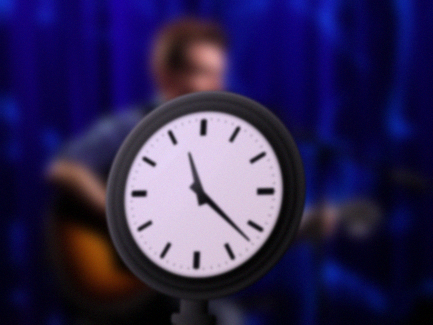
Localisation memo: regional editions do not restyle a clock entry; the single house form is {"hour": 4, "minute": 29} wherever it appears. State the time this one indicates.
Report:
{"hour": 11, "minute": 22}
